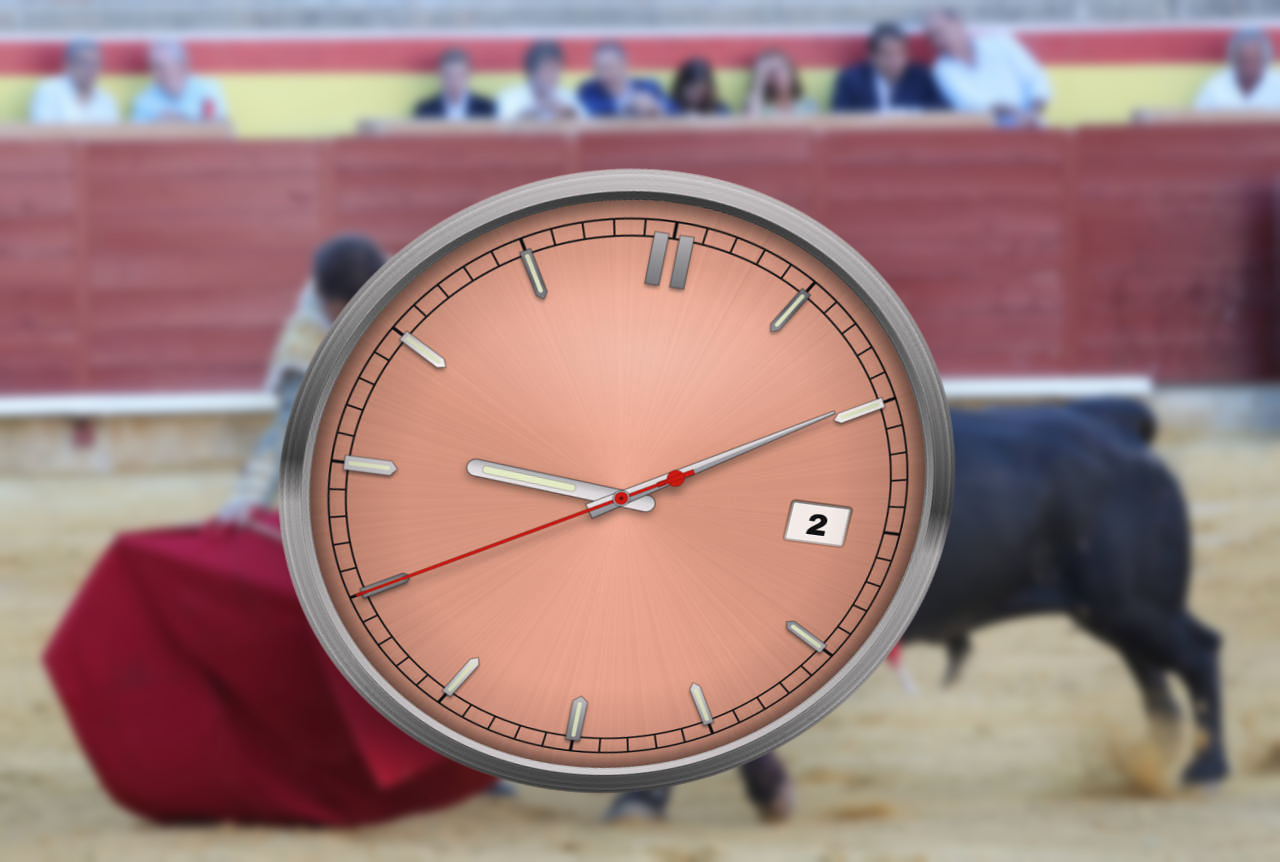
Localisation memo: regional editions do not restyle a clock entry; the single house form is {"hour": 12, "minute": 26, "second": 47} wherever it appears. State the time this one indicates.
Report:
{"hour": 9, "minute": 9, "second": 40}
